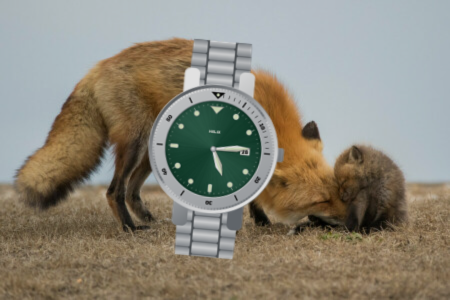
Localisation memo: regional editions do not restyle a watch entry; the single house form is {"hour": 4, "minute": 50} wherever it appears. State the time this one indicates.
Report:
{"hour": 5, "minute": 14}
